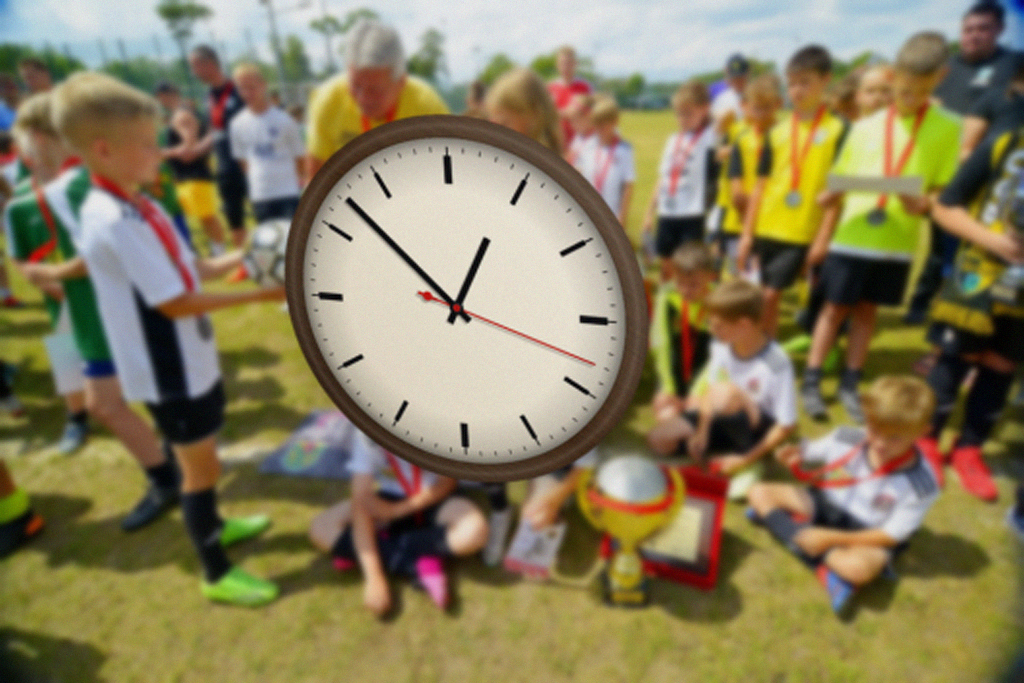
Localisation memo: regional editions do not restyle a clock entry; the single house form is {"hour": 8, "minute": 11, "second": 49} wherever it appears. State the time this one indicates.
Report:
{"hour": 12, "minute": 52, "second": 18}
